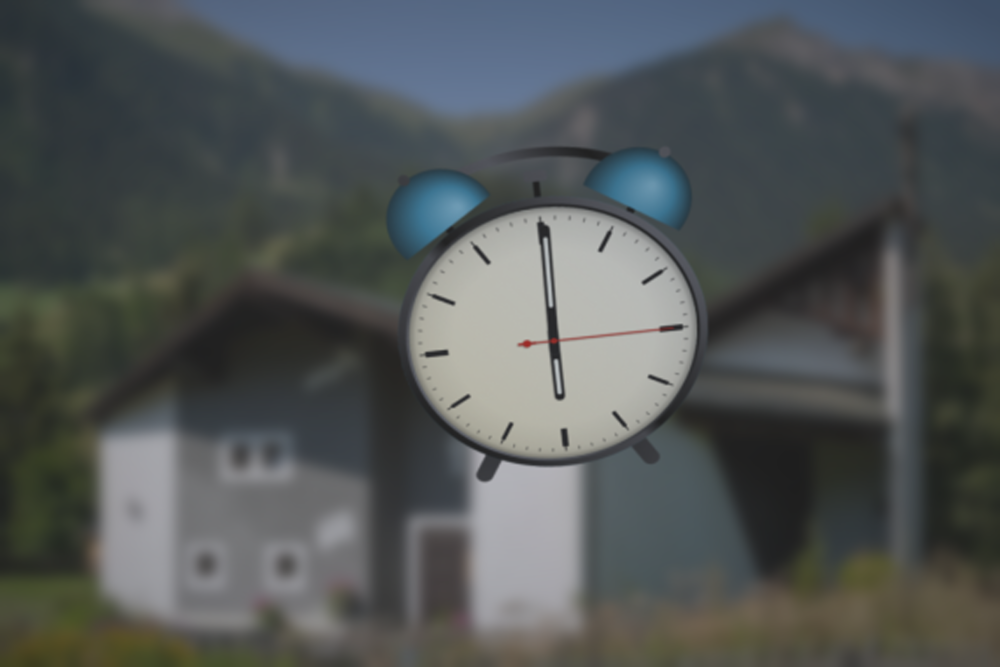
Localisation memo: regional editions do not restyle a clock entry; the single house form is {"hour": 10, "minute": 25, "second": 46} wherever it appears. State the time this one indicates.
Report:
{"hour": 6, "minute": 0, "second": 15}
